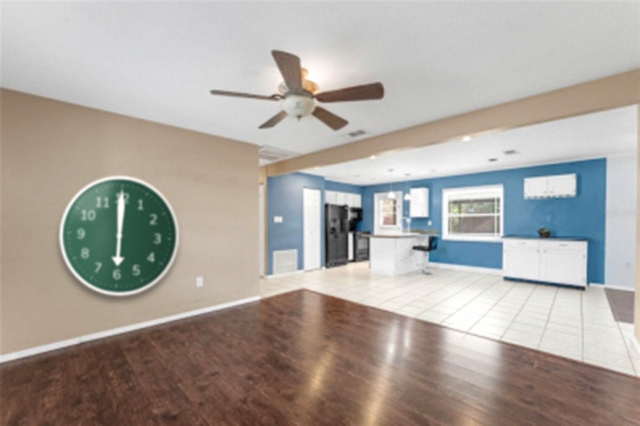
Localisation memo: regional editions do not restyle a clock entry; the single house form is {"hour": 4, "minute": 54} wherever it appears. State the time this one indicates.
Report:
{"hour": 6, "minute": 0}
